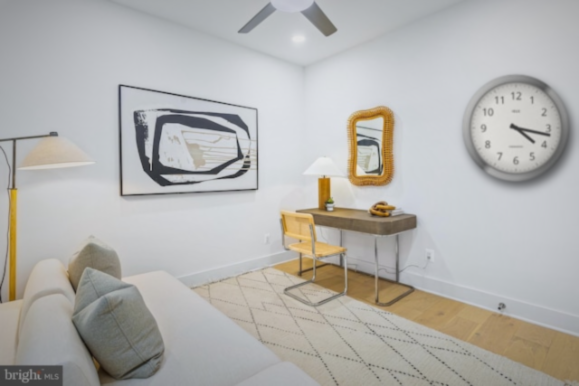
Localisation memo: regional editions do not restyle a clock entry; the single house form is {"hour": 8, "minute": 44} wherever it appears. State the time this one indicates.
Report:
{"hour": 4, "minute": 17}
